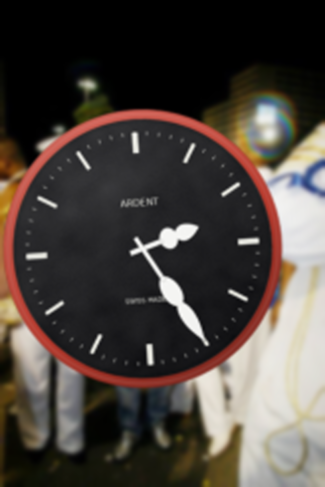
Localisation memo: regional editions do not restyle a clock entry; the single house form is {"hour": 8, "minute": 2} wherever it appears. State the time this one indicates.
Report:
{"hour": 2, "minute": 25}
